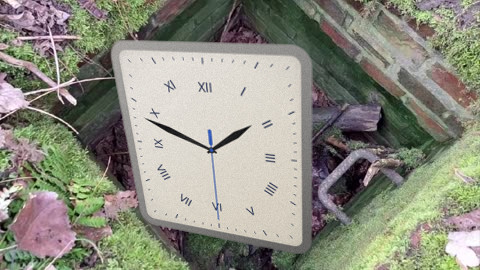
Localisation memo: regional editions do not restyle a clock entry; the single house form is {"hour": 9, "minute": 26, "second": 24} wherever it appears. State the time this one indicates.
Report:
{"hour": 1, "minute": 48, "second": 30}
